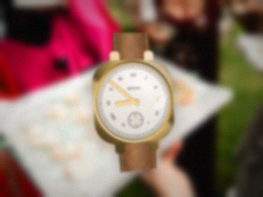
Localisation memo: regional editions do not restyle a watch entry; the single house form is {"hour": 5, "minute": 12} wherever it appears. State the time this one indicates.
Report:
{"hour": 8, "minute": 52}
